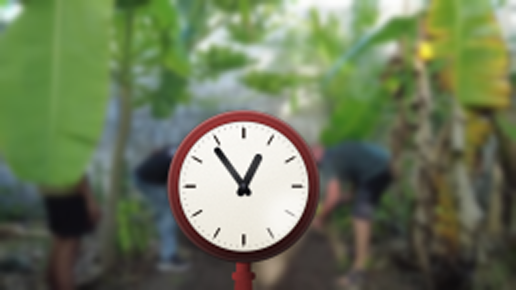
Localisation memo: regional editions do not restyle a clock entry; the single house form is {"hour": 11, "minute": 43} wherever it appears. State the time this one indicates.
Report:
{"hour": 12, "minute": 54}
